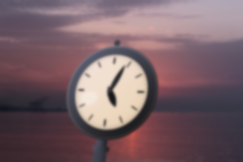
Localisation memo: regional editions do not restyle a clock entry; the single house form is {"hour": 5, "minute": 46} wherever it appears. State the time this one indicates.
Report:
{"hour": 5, "minute": 4}
